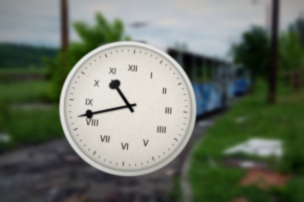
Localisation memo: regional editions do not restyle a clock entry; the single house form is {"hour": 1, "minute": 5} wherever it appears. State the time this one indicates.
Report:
{"hour": 10, "minute": 42}
